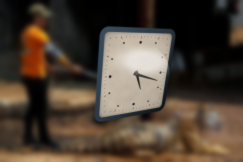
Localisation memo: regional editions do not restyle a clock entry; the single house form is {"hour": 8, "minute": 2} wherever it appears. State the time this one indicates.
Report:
{"hour": 5, "minute": 18}
